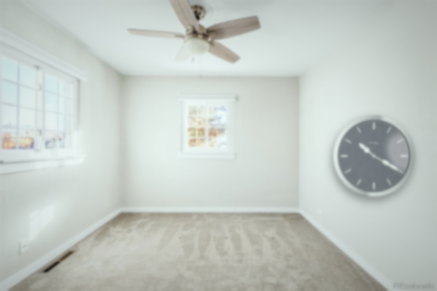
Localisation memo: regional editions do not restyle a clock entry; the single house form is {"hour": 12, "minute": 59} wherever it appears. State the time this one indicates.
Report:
{"hour": 10, "minute": 20}
